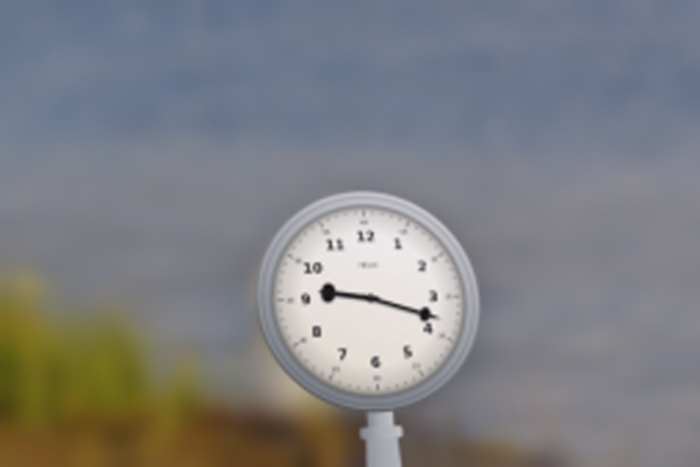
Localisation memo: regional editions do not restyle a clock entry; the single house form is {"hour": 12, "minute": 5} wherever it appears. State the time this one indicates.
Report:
{"hour": 9, "minute": 18}
